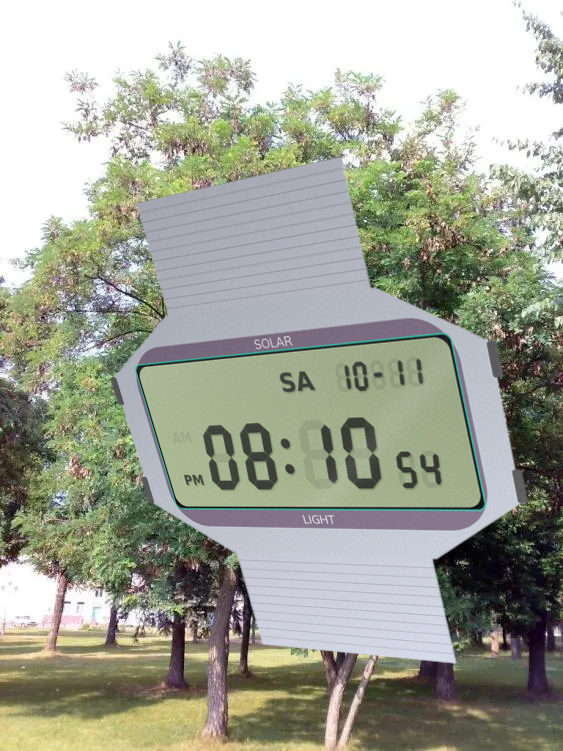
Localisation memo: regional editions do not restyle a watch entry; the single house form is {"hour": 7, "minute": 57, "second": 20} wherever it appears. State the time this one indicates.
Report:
{"hour": 8, "minute": 10, "second": 54}
